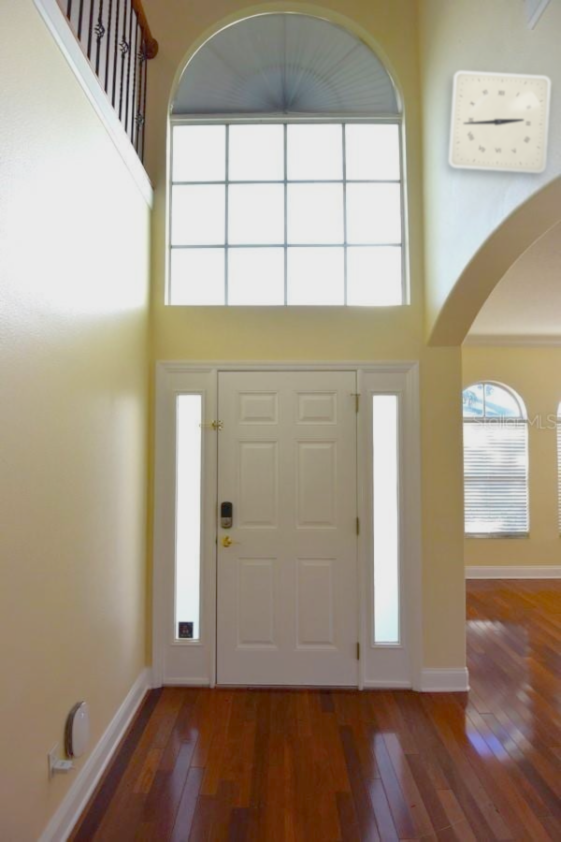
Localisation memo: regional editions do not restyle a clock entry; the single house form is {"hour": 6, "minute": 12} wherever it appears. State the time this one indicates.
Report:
{"hour": 2, "minute": 44}
